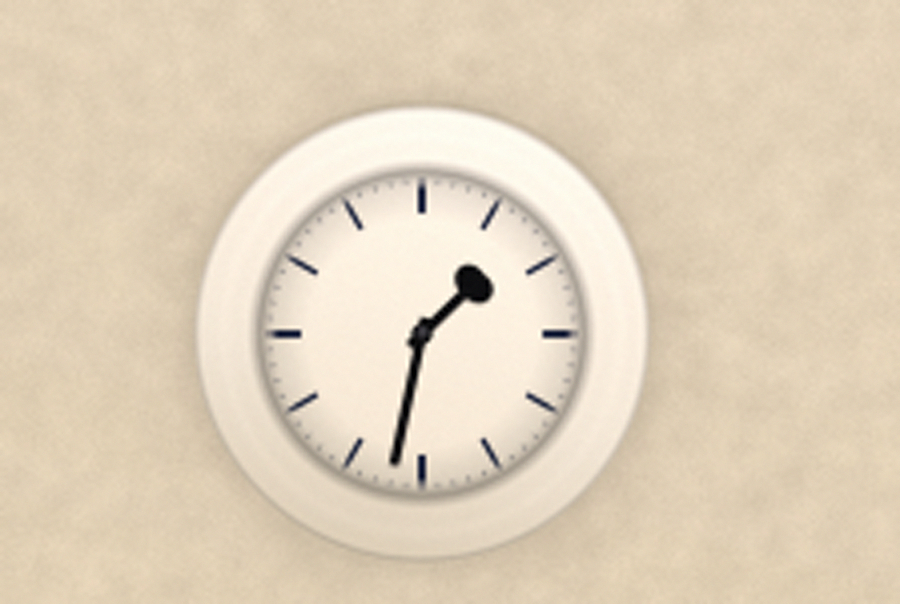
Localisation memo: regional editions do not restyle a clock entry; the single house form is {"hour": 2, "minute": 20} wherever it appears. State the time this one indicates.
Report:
{"hour": 1, "minute": 32}
